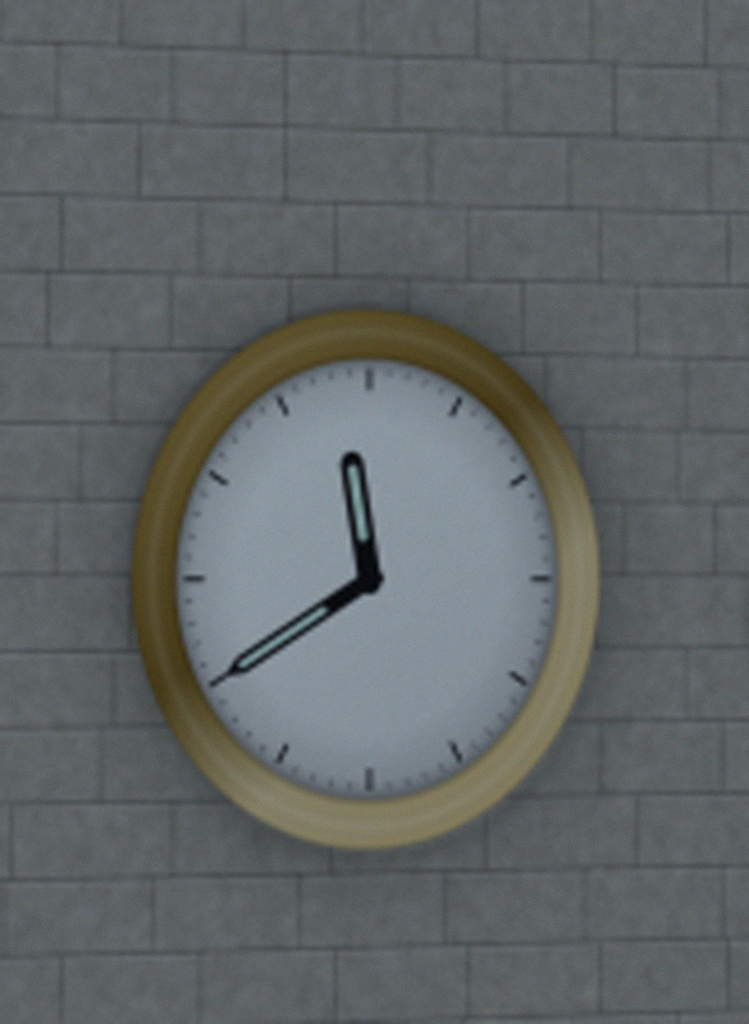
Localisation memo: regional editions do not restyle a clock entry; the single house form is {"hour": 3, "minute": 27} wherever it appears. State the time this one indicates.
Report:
{"hour": 11, "minute": 40}
